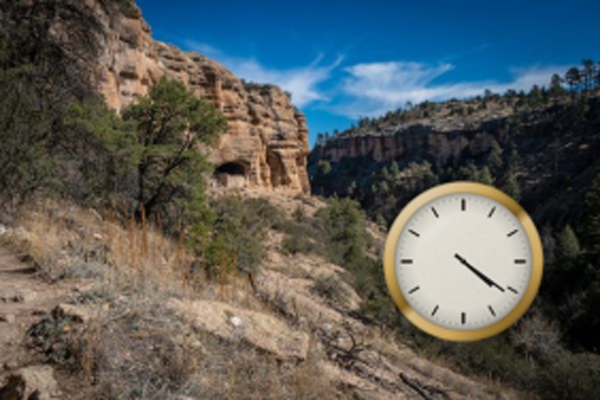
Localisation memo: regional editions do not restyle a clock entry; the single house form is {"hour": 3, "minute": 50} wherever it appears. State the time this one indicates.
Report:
{"hour": 4, "minute": 21}
